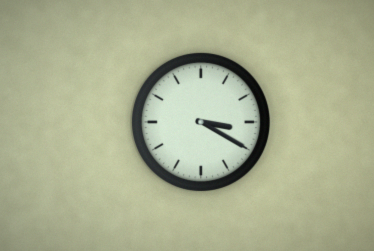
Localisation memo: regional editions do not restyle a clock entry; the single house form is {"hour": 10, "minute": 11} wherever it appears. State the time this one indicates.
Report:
{"hour": 3, "minute": 20}
